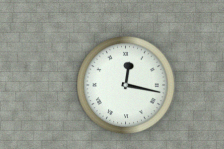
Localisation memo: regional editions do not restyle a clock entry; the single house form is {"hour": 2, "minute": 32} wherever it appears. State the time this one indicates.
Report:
{"hour": 12, "minute": 17}
